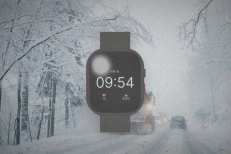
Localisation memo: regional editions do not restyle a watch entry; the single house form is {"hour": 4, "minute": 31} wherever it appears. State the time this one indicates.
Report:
{"hour": 9, "minute": 54}
